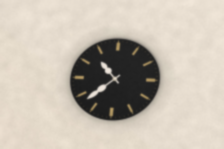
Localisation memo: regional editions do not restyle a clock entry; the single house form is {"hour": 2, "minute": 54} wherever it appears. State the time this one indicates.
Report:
{"hour": 10, "minute": 38}
